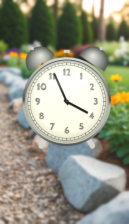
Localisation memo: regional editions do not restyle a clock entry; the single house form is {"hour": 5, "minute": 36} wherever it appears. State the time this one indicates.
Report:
{"hour": 3, "minute": 56}
